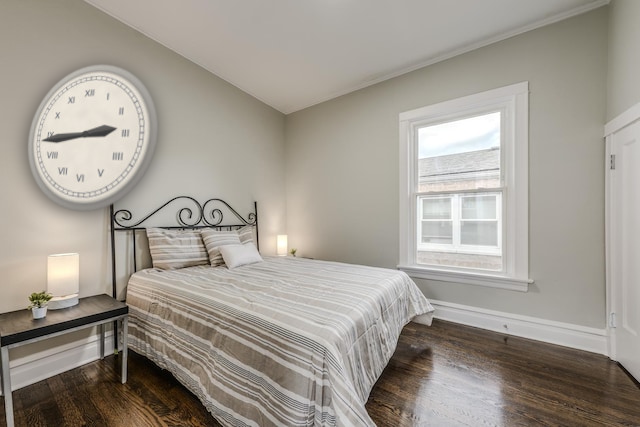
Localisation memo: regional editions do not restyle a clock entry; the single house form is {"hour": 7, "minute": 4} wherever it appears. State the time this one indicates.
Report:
{"hour": 2, "minute": 44}
